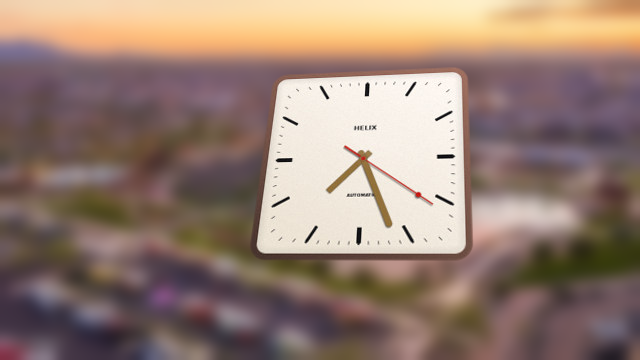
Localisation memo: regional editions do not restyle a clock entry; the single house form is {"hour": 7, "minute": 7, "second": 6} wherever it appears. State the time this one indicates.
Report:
{"hour": 7, "minute": 26, "second": 21}
